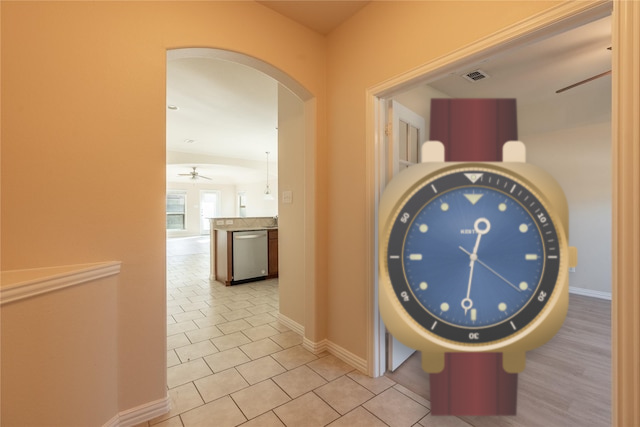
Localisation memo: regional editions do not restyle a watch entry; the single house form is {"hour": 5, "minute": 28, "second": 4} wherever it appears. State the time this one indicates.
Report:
{"hour": 12, "minute": 31, "second": 21}
